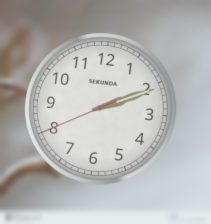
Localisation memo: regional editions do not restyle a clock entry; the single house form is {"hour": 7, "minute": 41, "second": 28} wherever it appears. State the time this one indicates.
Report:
{"hour": 2, "minute": 10, "second": 40}
